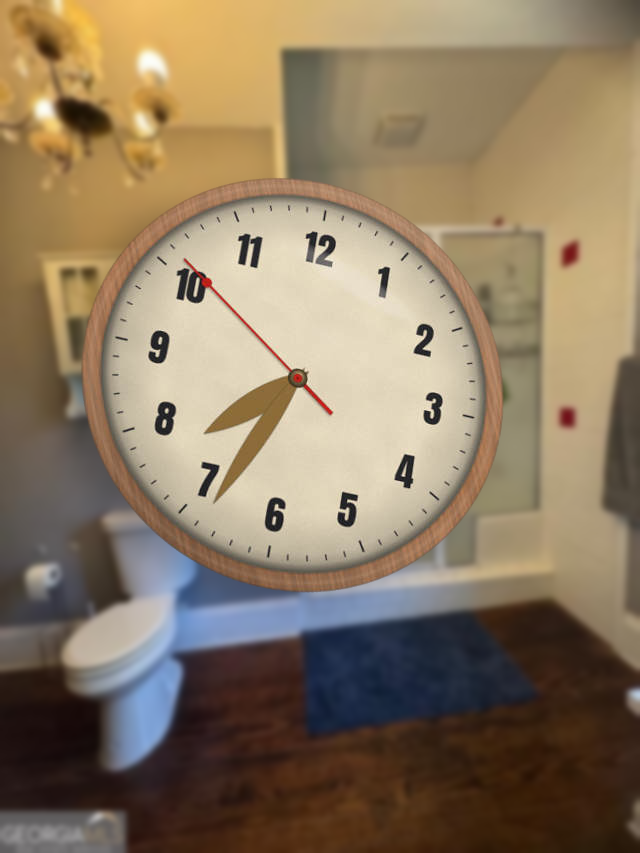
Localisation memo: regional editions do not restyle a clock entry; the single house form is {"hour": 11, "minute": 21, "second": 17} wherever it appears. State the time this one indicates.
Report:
{"hour": 7, "minute": 33, "second": 51}
